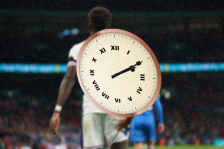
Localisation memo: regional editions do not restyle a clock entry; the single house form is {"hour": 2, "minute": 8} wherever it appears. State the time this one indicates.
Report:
{"hour": 2, "minute": 10}
